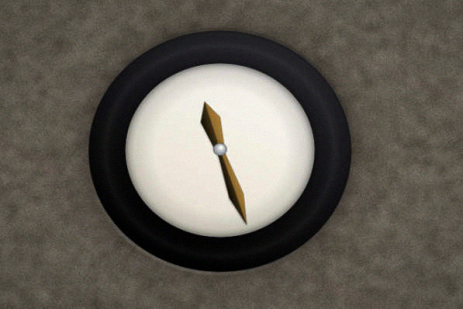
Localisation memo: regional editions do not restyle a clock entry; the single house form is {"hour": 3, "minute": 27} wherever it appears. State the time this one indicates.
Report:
{"hour": 11, "minute": 27}
